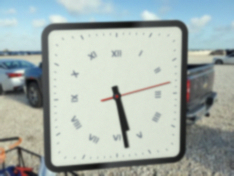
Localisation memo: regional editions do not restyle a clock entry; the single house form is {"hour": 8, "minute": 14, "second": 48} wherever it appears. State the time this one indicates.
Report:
{"hour": 5, "minute": 28, "second": 13}
